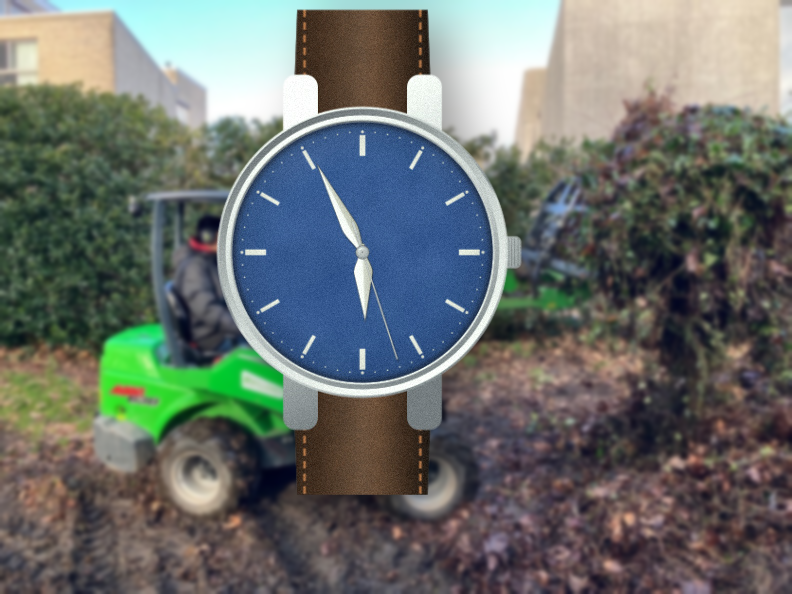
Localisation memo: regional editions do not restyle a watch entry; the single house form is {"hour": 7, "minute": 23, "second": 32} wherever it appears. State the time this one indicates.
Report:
{"hour": 5, "minute": 55, "second": 27}
